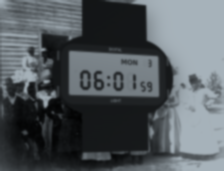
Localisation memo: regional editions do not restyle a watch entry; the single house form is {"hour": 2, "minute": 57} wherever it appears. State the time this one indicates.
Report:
{"hour": 6, "minute": 1}
